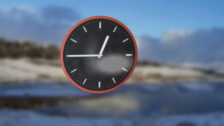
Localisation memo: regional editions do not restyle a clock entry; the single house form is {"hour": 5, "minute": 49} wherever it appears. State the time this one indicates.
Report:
{"hour": 12, "minute": 45}
